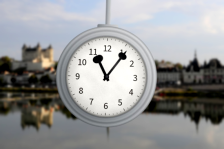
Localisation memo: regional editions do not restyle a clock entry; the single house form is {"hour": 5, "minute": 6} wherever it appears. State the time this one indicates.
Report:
{"hour": 11, "minute": 6}
